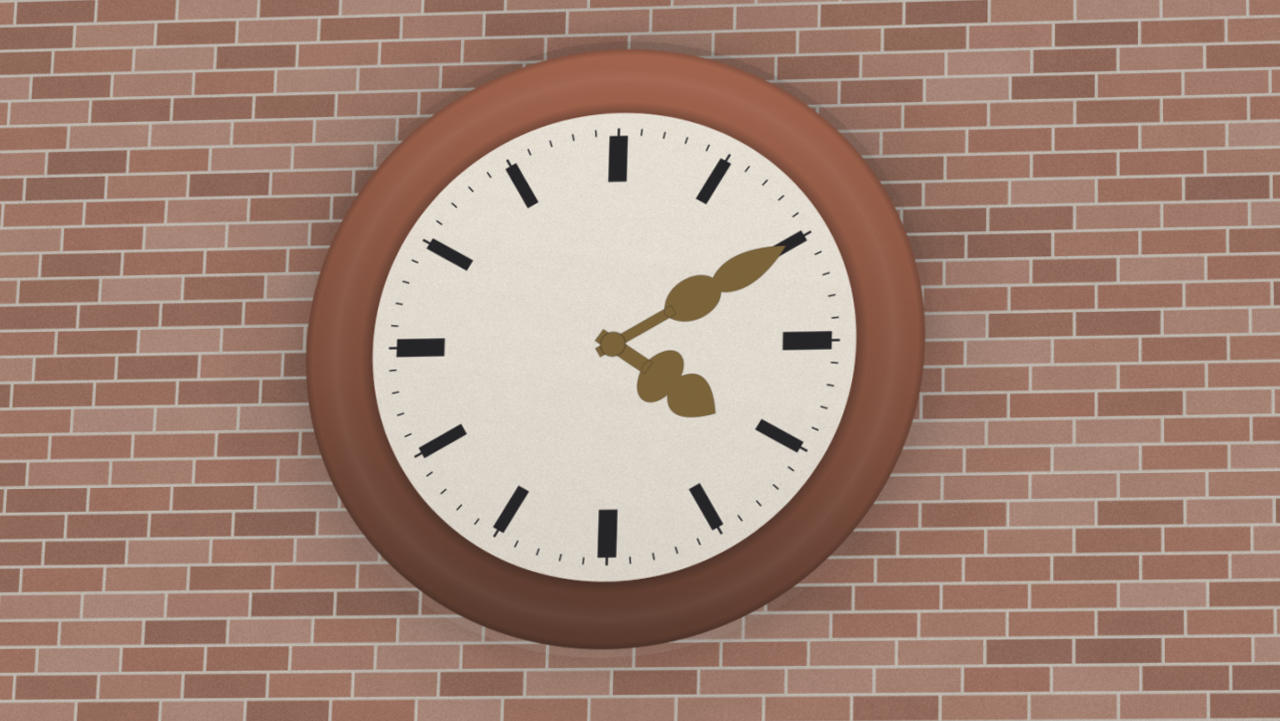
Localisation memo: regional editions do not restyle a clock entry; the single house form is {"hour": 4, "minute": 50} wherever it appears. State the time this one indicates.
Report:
{"hour": 4, "minute": 10}
